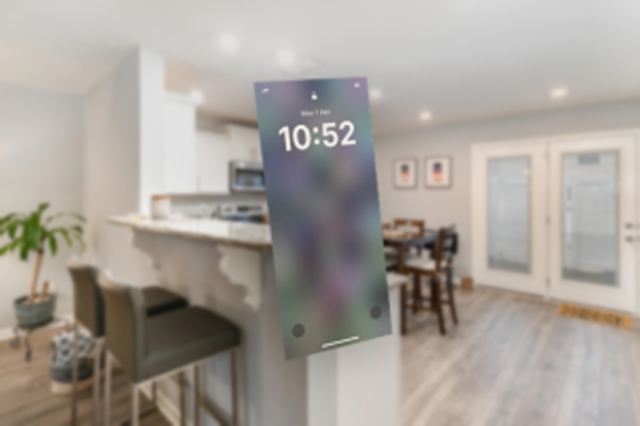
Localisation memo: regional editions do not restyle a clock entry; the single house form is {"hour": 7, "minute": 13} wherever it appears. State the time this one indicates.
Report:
{"hour": 10, "minute": 52}
